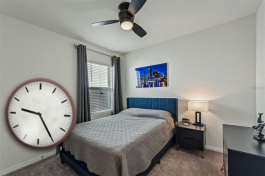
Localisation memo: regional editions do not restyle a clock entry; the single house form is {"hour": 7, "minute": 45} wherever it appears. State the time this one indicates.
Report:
{"hour": 9, "minute": 25}
